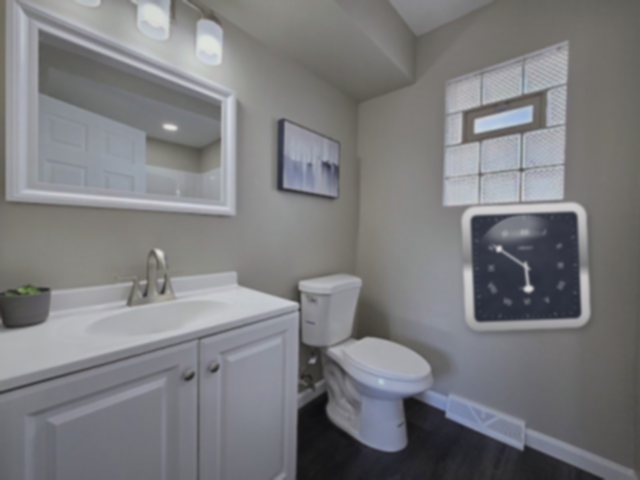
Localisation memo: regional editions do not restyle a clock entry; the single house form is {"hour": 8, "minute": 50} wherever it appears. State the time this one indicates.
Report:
{"hour": 5, "minute": 51}
